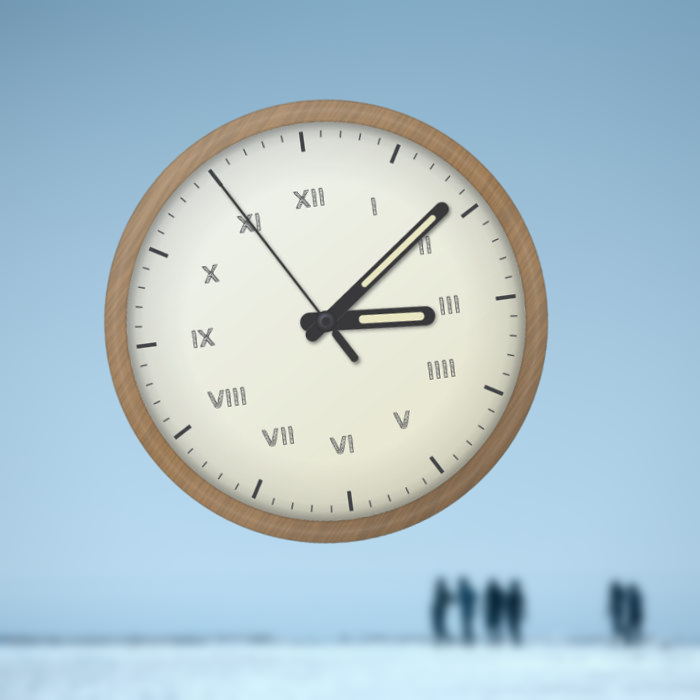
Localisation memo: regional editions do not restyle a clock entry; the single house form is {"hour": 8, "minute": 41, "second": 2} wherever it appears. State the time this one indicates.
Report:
{"hour": 3, "minute": 8, "second": 55}
